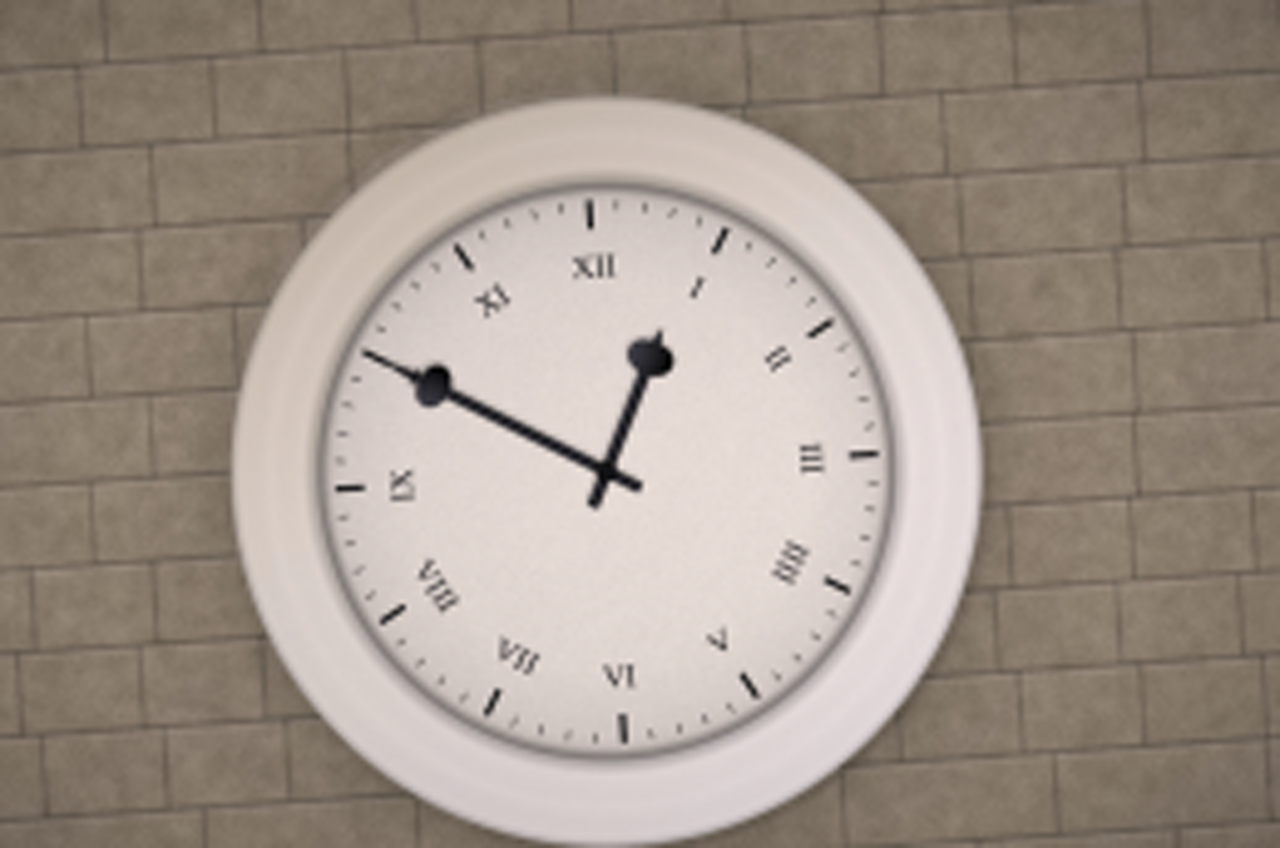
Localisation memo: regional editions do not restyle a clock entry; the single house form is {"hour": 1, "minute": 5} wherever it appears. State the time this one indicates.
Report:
{"hour": 12, "minute": 50}
